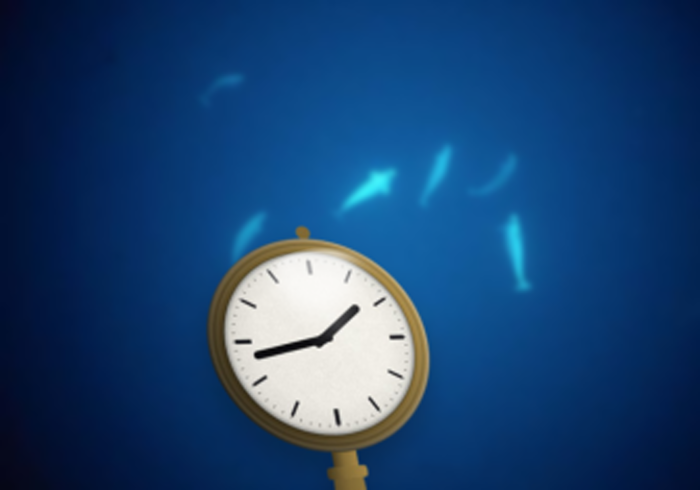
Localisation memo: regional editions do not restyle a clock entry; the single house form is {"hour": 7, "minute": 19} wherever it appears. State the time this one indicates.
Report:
{"hour": 1, "minute": 43}
